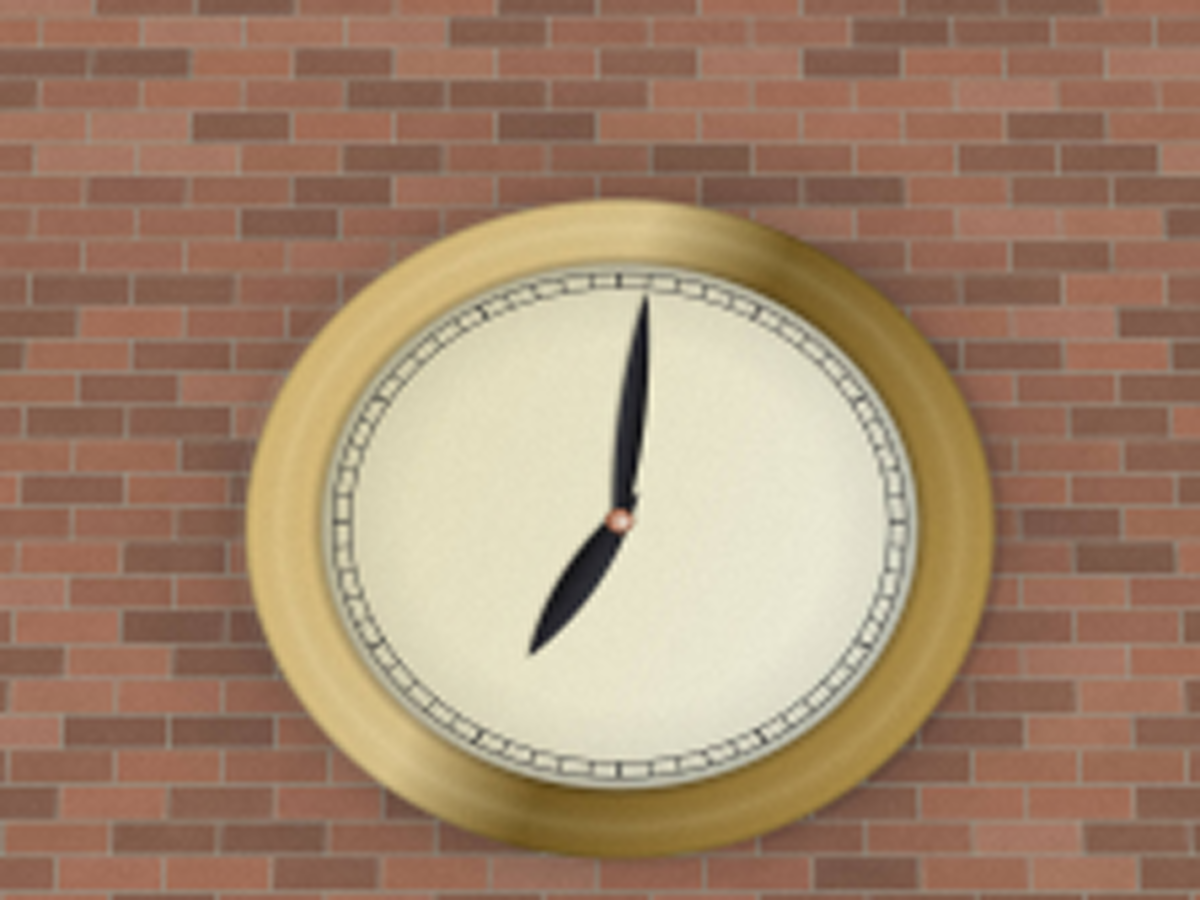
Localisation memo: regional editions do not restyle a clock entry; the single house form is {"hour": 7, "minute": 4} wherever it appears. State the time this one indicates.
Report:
{"hour": 7, "minute": 1}
